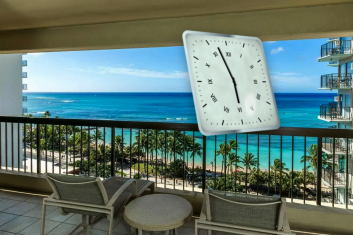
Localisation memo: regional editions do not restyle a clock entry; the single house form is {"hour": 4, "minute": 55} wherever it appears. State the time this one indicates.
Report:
{"hour": 5, "minute": 57}
